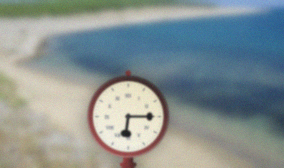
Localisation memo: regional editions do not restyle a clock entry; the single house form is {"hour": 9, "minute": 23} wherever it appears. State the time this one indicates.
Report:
{"hour": 6, "minute": 15}
